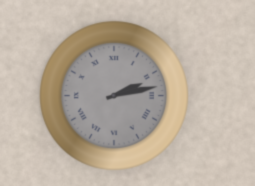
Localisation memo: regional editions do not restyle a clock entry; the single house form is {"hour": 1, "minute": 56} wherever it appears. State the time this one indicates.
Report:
{"hour": 2, "minute": 13}
